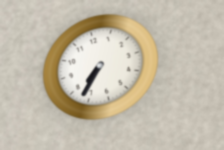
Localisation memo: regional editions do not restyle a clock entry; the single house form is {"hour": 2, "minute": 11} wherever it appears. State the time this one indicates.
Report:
{"hour": 7, "minute": 37}
